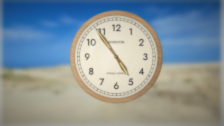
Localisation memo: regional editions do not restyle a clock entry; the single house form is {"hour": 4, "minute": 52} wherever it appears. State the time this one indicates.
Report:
{"hour": 4, "minute": 54}
